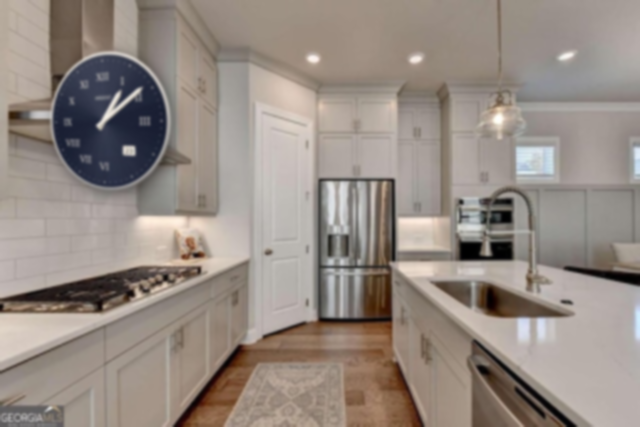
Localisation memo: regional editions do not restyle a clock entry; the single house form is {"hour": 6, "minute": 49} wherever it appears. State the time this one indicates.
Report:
{"hour": 1, "minute": 9}
